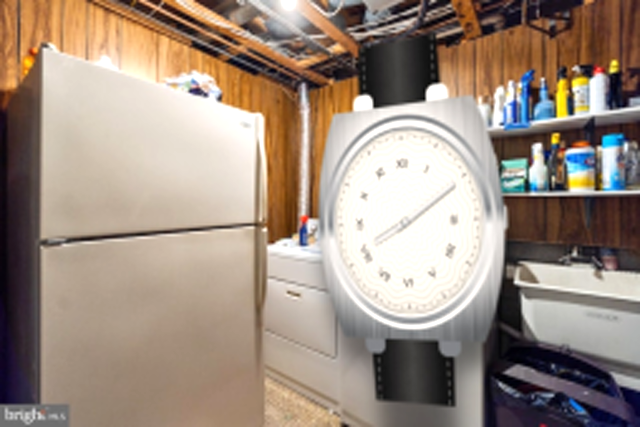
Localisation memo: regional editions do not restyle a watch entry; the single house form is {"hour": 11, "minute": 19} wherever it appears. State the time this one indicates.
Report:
{"hour": 8, "minute": 10}
